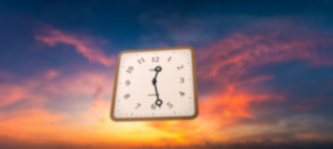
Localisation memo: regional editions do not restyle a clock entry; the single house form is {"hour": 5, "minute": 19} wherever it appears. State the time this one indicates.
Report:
{"hour": 12, "minute": 28}
